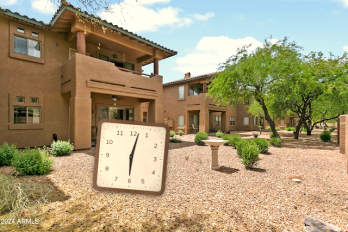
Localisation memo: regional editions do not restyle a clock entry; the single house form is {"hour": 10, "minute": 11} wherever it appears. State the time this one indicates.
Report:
{"hour": 6, "minute": 2}
